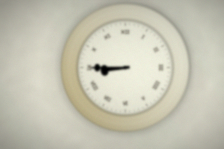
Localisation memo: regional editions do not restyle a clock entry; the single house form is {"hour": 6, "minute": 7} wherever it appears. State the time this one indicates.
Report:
{"hour": 8, "minute": 45}
